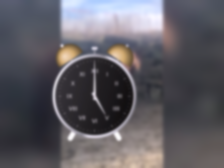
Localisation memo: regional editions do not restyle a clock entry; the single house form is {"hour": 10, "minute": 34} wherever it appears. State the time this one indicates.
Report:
{"hour": 5, "minute": 0}
